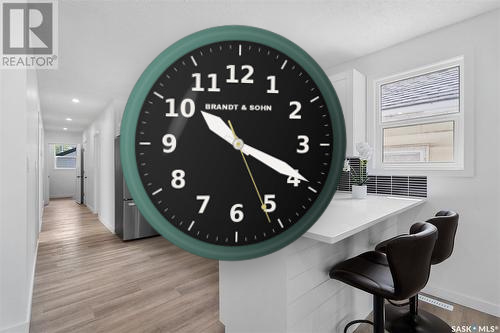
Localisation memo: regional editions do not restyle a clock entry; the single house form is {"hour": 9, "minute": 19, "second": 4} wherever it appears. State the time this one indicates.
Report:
{"hour": 10, "minute": 19, "second": 26}
